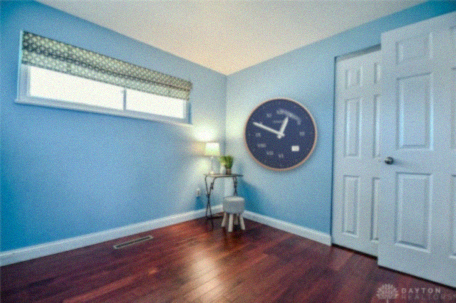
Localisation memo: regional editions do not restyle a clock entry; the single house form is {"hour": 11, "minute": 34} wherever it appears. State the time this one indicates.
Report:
{"hour": 12, "minute": 49}
